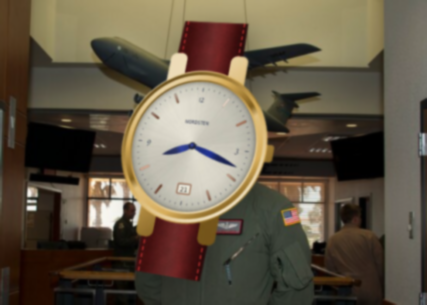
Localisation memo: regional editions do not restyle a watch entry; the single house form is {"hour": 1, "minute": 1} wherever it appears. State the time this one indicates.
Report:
{"hour": 8, "minute": 18}
